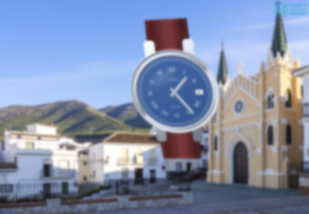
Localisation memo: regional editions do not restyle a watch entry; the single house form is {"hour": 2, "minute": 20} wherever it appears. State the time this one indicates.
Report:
{"hour": 1, "minute": 24}
